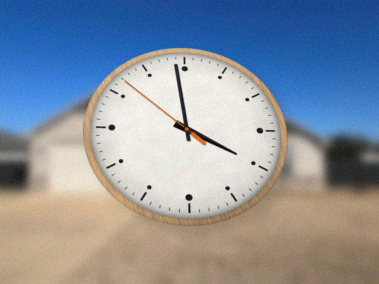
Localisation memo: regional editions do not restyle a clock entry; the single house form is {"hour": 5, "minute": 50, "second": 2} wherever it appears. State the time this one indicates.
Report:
{"hour": 3, "minute": 58, "second": 52}
